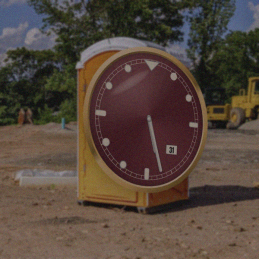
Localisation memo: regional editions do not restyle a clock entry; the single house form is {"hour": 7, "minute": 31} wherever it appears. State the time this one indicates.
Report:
{"hour": 5, "minute": 27}
